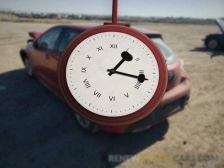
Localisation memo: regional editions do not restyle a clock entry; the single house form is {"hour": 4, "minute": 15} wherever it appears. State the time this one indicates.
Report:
{"hour": 1, "minute": 17}
